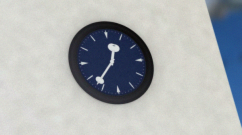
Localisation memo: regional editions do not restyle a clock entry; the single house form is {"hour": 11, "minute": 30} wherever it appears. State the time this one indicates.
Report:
{"hour": 12, "minute": 37}
